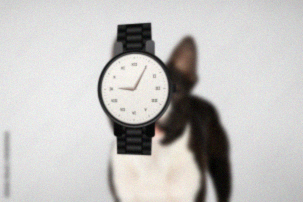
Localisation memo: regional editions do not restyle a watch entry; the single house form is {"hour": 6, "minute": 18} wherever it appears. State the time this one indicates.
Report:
{"hour": 9, "minute": 5}
